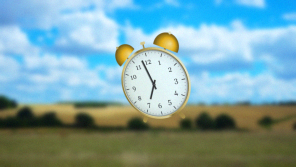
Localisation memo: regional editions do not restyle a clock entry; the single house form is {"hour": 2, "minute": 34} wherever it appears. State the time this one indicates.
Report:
{"hour": 6, "minute": 58}
